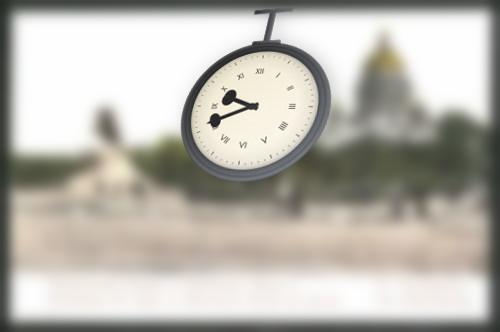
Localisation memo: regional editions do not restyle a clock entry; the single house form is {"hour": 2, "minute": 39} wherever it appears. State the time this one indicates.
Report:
{"hour": 9, "minute": 41}
